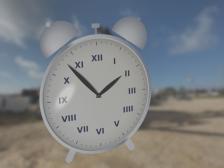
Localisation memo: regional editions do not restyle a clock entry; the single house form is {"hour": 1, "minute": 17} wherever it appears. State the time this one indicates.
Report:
{"hour": 1, "minute": 53}
